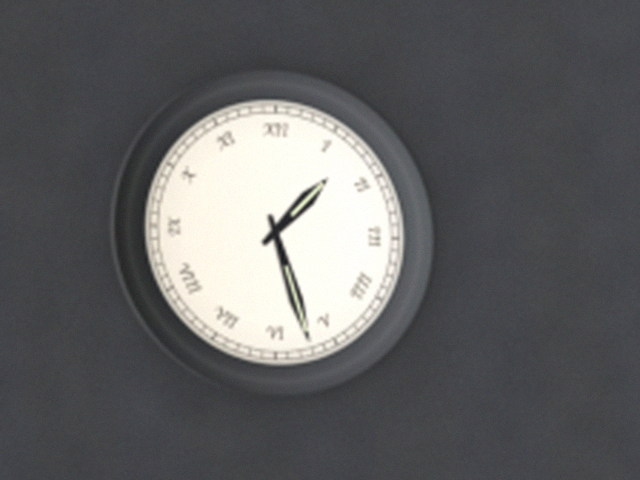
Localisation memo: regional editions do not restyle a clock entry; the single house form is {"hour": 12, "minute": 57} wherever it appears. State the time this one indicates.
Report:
{"hour": 1, "minute": 27}
